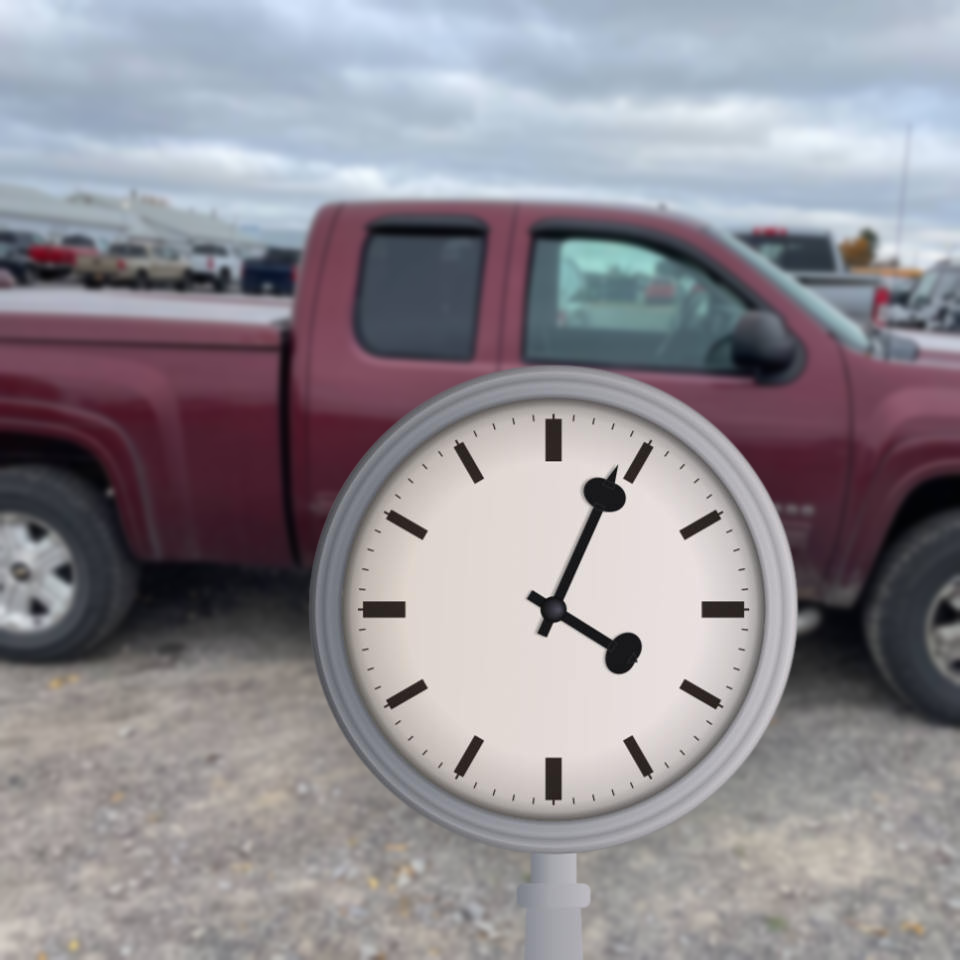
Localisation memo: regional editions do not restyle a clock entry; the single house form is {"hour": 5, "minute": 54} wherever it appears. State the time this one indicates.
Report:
{"hour": 4, "minute": 4}
